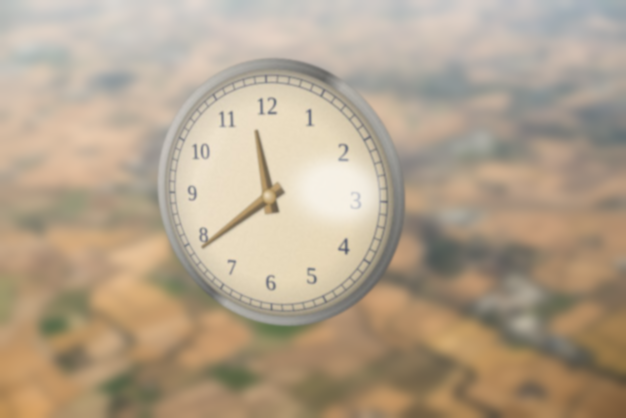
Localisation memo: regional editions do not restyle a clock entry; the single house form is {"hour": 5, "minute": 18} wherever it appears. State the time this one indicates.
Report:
{"hour": 11, "minute": 39}
